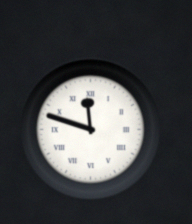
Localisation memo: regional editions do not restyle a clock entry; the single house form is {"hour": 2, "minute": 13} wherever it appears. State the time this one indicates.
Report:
{"hour": 11, "minute": 48}
